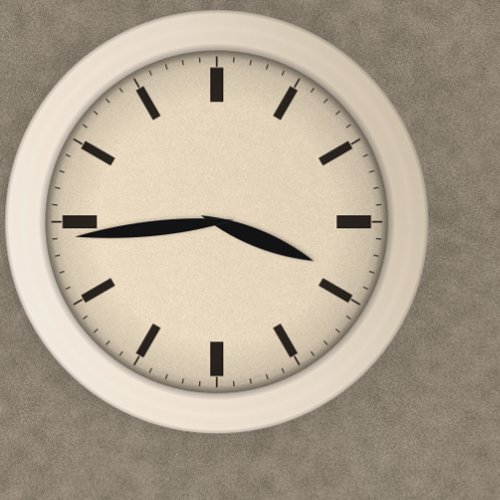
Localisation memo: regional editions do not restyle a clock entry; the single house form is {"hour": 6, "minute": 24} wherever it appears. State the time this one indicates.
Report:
{"hour": 3, "minute": 44}
